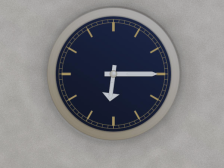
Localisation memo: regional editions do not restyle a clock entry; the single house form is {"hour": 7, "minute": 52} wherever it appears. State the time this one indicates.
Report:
{"hour": 6, "minute": 15}
